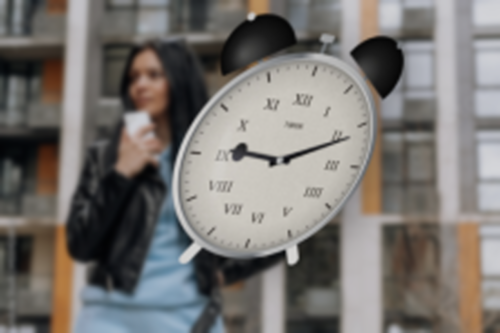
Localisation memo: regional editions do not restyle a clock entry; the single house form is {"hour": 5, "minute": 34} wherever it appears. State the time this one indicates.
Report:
{"hour": 9, "minute": 11}
